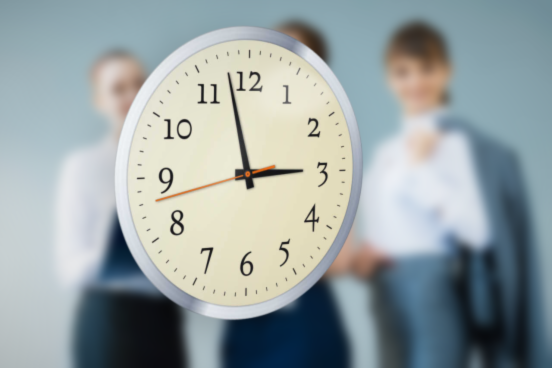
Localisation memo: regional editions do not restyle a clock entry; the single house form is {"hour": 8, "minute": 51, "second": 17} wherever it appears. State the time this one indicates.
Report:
{"hour": 2, "minute": 57, "second": 43}
